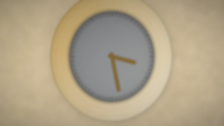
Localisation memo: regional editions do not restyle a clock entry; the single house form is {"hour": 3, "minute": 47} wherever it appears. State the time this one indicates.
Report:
{"hour": 3, "minute": 28}
